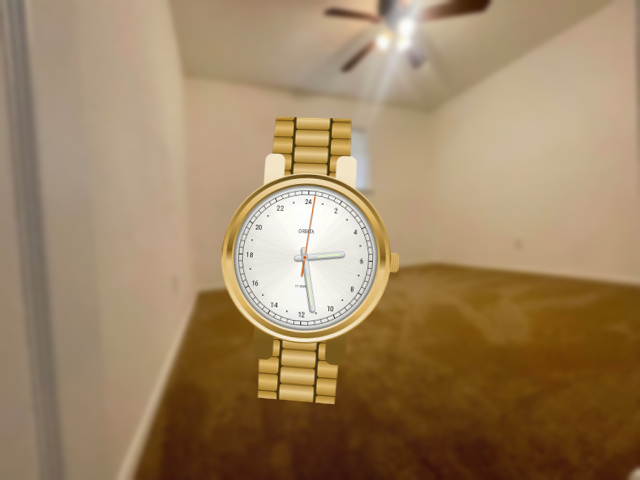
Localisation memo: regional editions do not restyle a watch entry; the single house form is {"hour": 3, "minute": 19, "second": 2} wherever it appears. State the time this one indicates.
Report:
{"hour": 5, "minute": 28, "second": 1}
